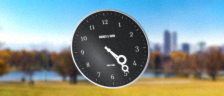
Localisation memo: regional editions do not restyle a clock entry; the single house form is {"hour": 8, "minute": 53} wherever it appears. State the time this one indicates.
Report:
{"hour": 4, "minute": 24}
